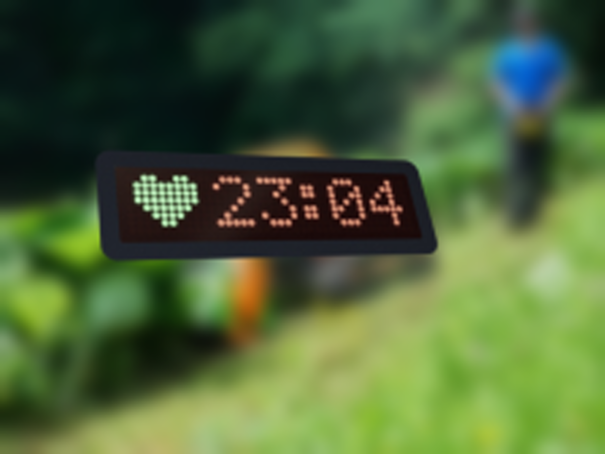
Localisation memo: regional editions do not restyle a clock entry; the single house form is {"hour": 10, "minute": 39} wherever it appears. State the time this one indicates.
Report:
{"hour": 23, "minute": 4}
